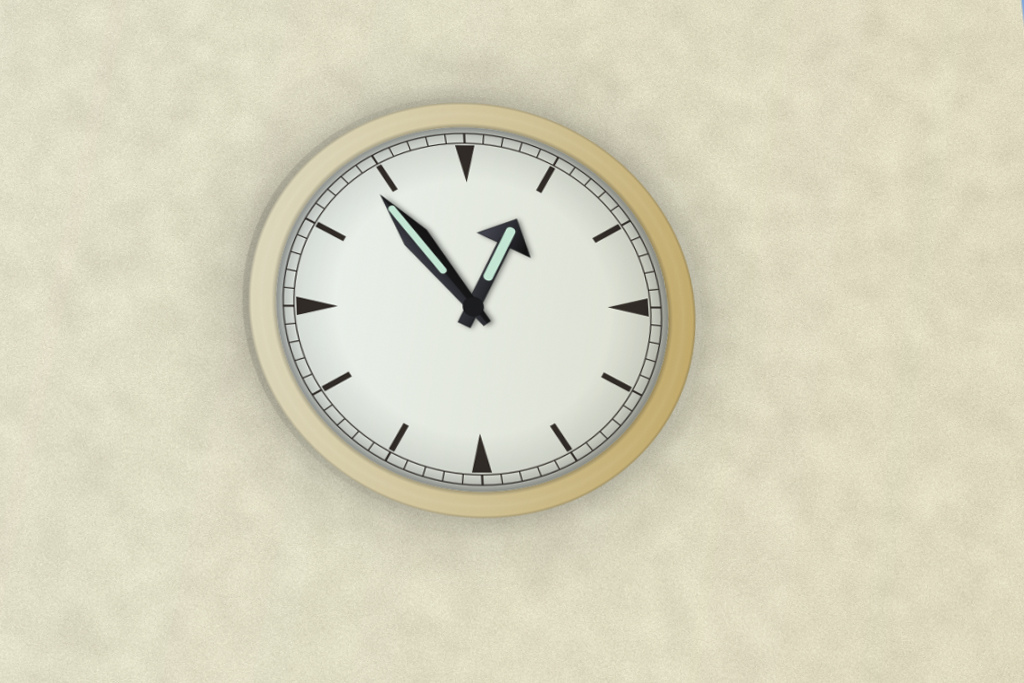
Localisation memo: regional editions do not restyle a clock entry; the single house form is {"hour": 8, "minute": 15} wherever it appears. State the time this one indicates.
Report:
{"hour": 12, "minute": 54}
